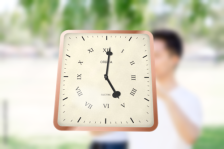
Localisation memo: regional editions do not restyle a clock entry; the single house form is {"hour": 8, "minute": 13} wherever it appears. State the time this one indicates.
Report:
{"hour": 5, "minute": 1}
